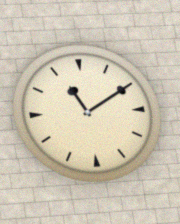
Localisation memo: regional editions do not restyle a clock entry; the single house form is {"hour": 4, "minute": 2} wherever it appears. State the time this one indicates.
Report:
{"hour": 11, "minute": 10}
